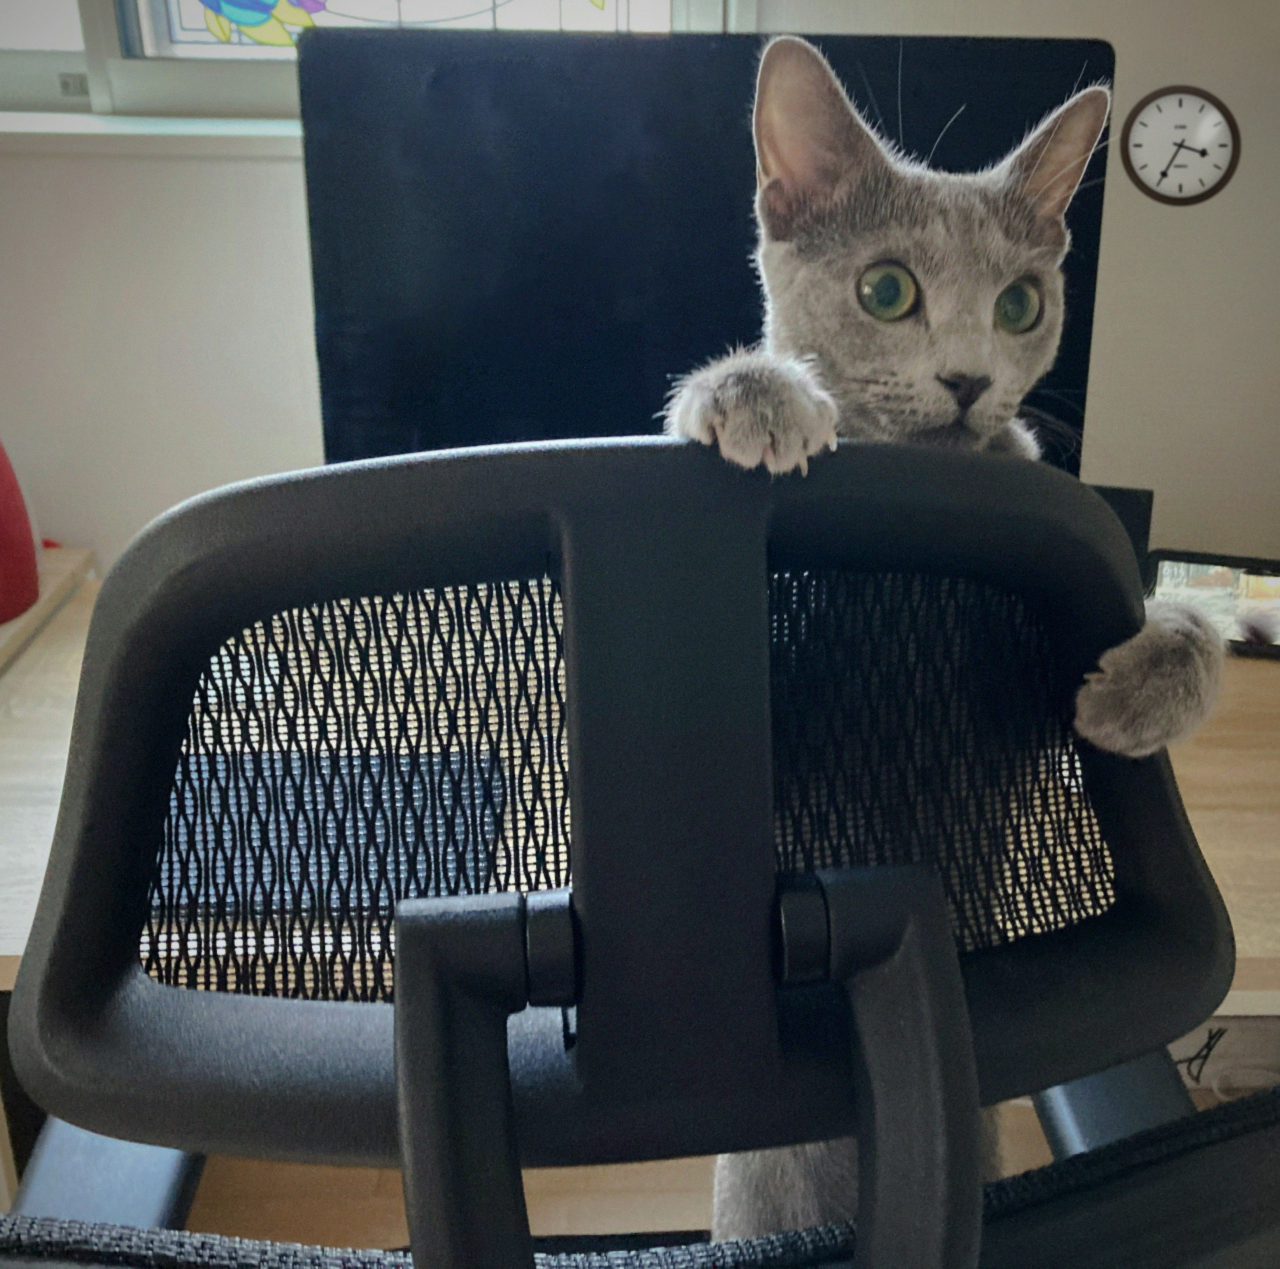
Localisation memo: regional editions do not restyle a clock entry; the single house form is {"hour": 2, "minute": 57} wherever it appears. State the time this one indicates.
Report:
{"hour": 3, "minute": 35}
